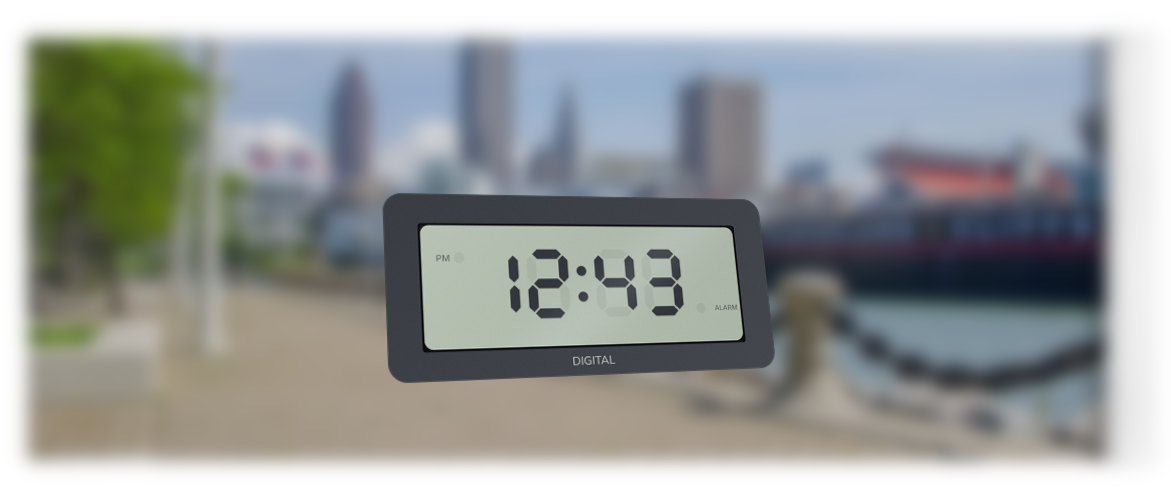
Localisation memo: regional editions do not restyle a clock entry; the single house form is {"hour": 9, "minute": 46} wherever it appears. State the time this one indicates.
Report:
{"hour": 12, "minute": 43}
